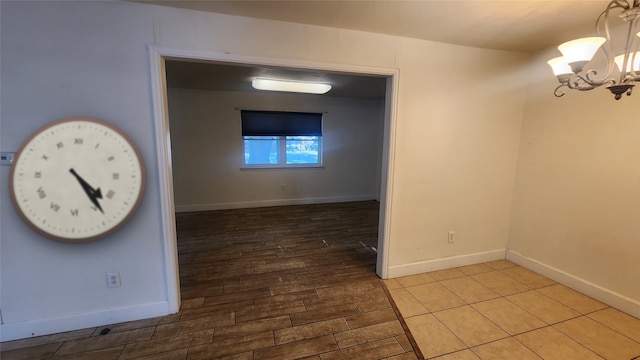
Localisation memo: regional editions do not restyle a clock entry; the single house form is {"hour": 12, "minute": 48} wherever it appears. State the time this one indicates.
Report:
{"hour": 4, "minute": 24}
